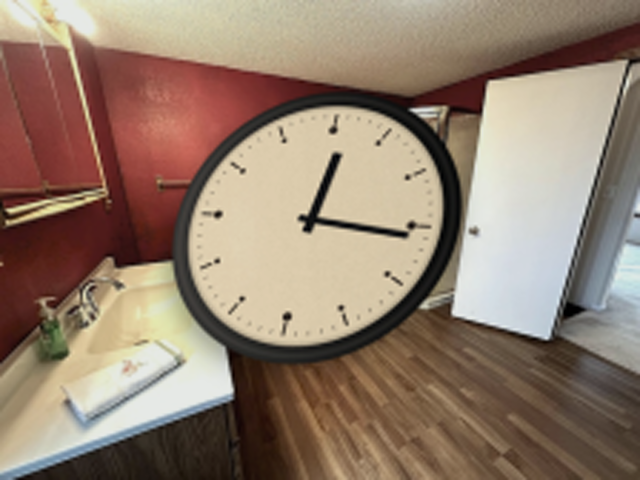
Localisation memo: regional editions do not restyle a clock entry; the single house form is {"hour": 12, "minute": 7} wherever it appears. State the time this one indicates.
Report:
{"hour": 12, "minute": 16}
